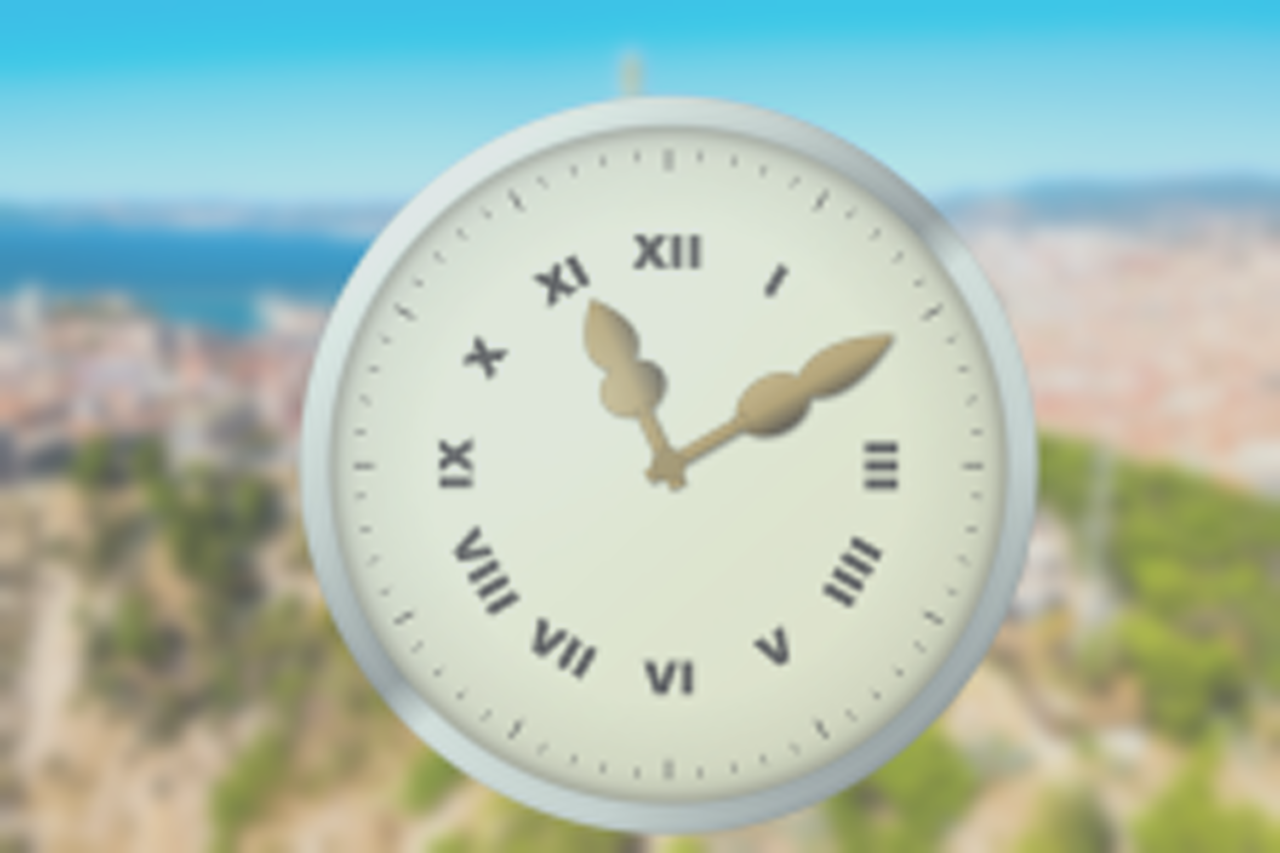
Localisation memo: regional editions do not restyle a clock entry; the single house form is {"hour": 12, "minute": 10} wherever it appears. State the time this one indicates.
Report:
{"hour": 11, "minute": 10}
